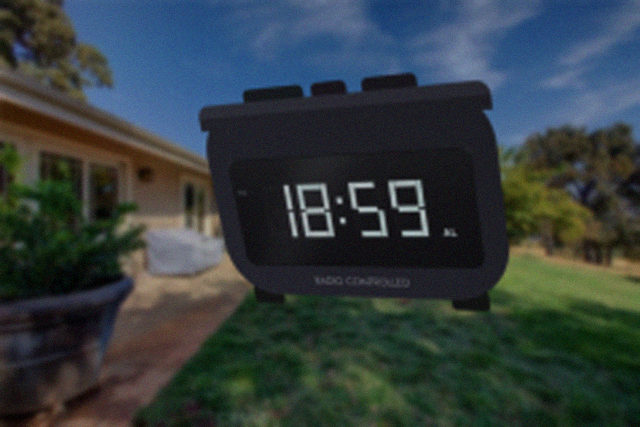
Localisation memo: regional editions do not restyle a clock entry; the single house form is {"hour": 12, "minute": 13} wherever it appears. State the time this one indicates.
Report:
{"hour": 18, "minute": 59}
